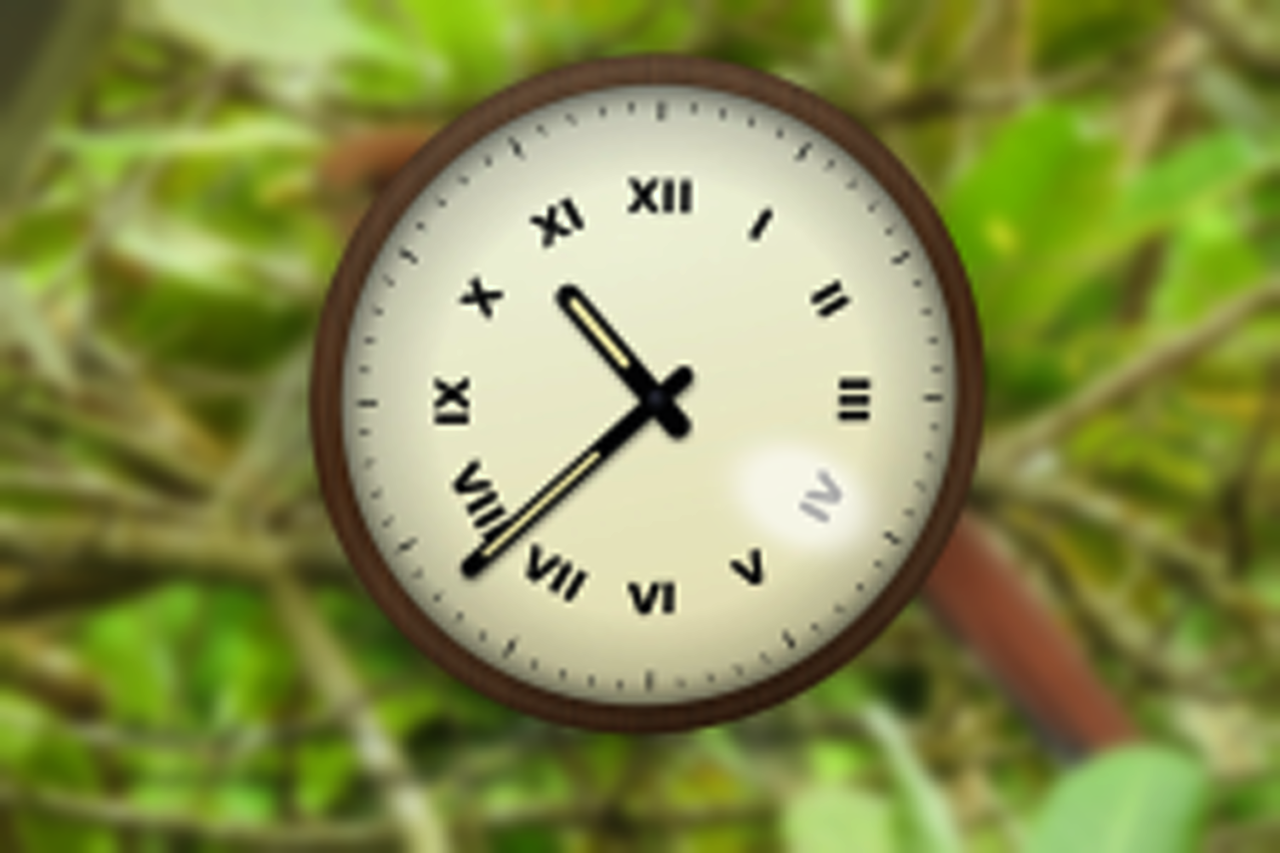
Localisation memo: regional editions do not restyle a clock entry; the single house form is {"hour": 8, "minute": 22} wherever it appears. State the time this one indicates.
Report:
{"hour": 10, "minute": 38}
